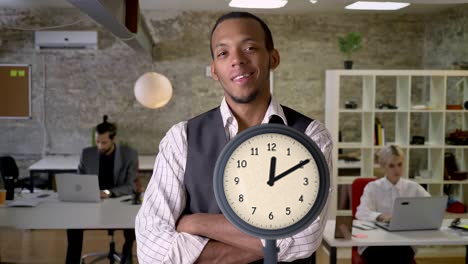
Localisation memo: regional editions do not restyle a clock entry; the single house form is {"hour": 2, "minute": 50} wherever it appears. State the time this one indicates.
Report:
{"hour": 12, "minute": 10}
